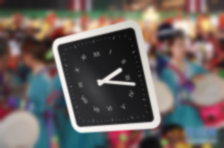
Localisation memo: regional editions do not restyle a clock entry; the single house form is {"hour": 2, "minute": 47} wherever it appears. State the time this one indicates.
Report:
{"hour": 2, "minute": 17}
